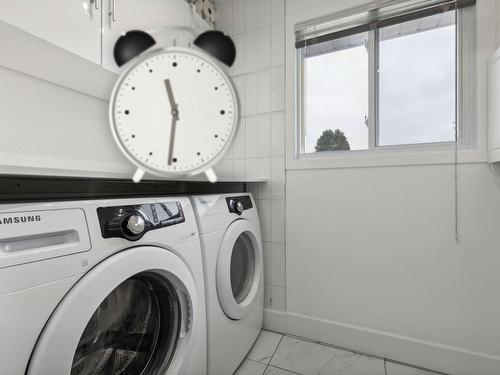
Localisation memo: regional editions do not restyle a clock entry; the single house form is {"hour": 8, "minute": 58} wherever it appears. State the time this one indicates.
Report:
{"hour": 11, "minute": 31}
